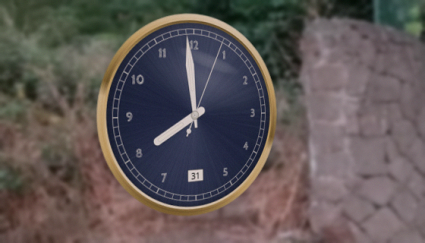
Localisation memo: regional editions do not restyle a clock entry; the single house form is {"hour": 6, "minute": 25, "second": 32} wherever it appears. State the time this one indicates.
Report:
{"hour": 7, "minute": 59, "second": 4}
